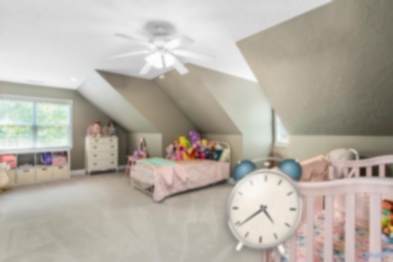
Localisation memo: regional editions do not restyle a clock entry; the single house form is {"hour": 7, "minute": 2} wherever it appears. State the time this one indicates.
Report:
{"hour": 4, "minute": 39}
